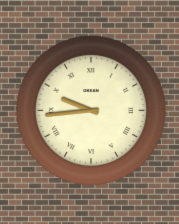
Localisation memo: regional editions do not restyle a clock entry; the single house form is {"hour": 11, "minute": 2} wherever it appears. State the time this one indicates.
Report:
{"hour": 9, "minute": 44}
